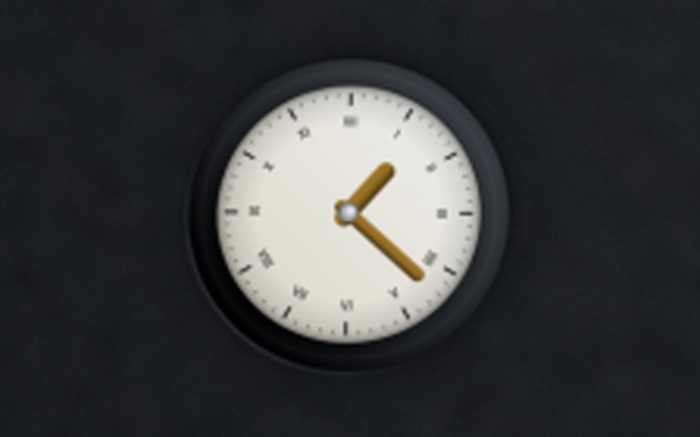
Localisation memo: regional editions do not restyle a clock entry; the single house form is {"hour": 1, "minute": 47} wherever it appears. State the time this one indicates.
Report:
{"hour": 1, "minute": 22}
